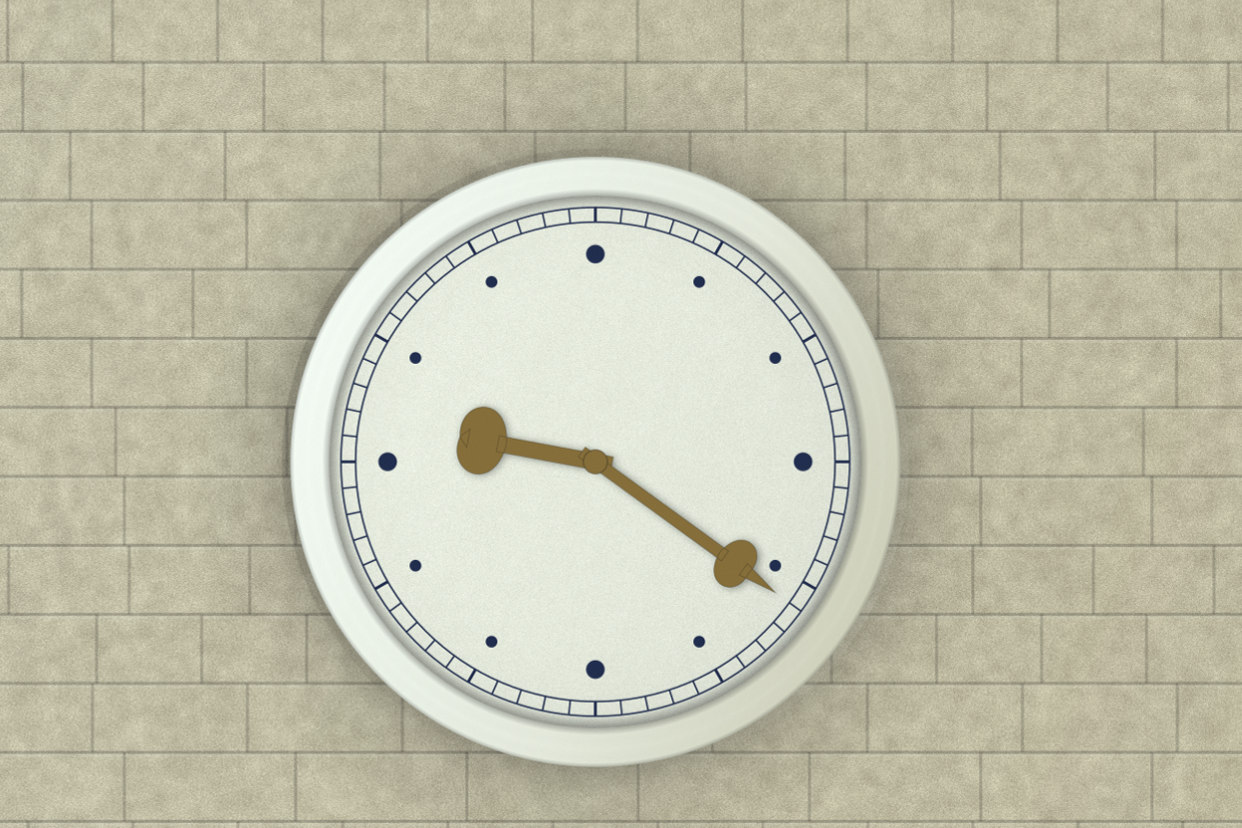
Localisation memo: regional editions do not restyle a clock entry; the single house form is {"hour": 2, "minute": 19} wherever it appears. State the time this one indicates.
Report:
{"hour": 9, "minute": 21}
